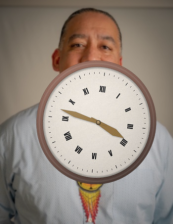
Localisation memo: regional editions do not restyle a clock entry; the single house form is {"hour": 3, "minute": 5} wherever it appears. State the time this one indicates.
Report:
{"hour": 3, "minute": 47}
